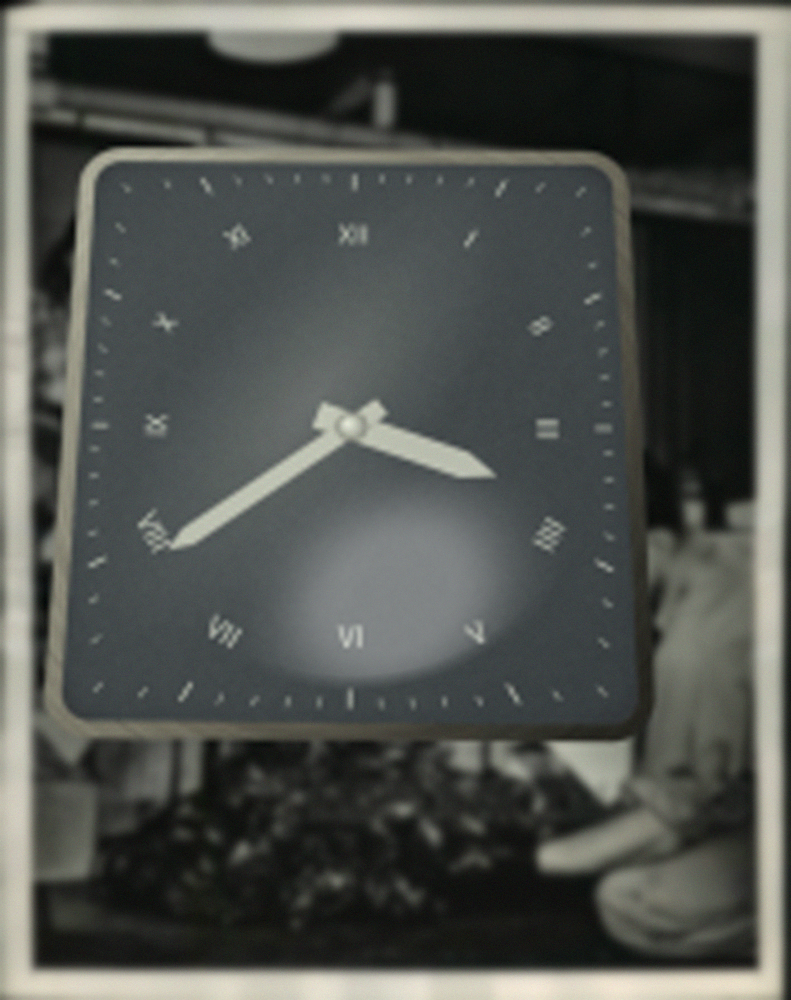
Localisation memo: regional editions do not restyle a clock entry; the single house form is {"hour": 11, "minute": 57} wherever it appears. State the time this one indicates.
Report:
{"hour": 3, "minute": 39}
